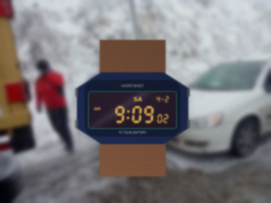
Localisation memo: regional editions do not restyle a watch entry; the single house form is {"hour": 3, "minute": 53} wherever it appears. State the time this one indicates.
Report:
{"hour": 9, "minute": 9}
